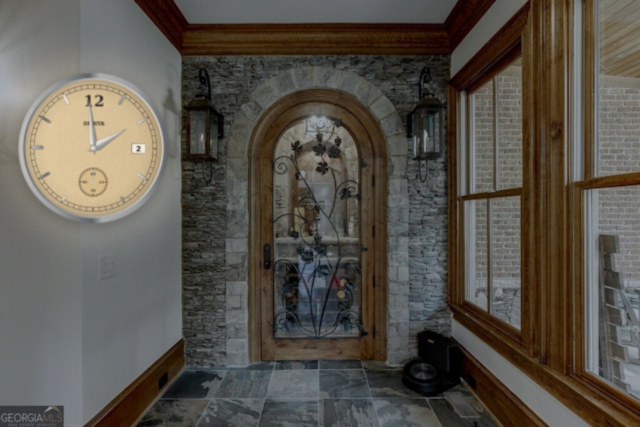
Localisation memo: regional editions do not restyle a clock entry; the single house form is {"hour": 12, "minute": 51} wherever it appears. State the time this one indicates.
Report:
{"hour": 1, "minute": 59}
